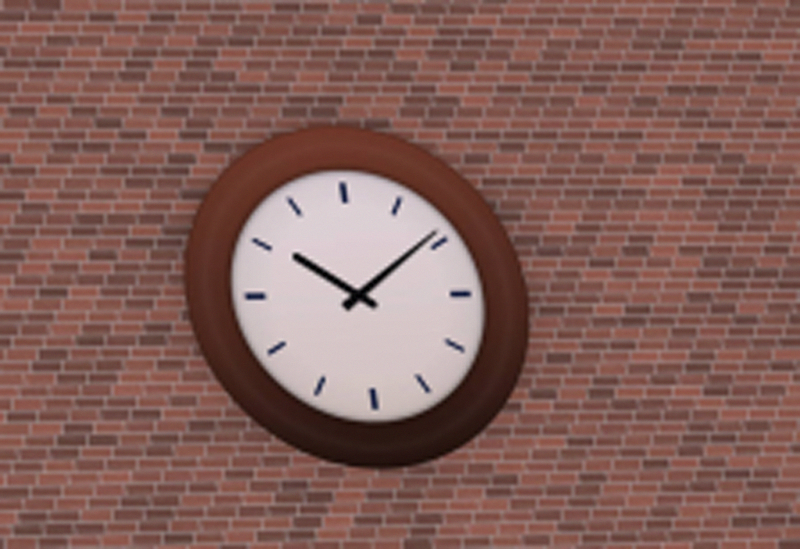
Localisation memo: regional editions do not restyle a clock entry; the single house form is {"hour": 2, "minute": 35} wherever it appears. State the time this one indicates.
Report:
{"hour": 10, "minute": 9}
